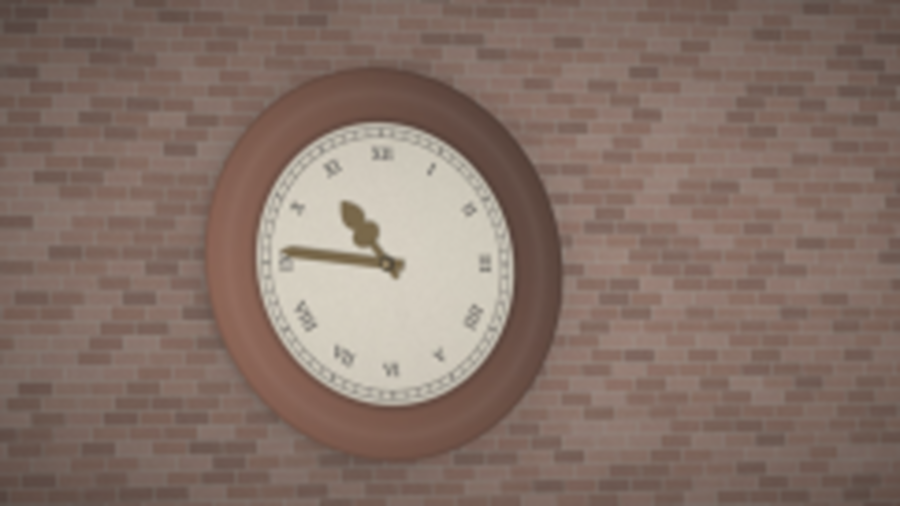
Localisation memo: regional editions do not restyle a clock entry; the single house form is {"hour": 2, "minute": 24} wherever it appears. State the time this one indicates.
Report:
{"hour": 10, "minute": 46}
